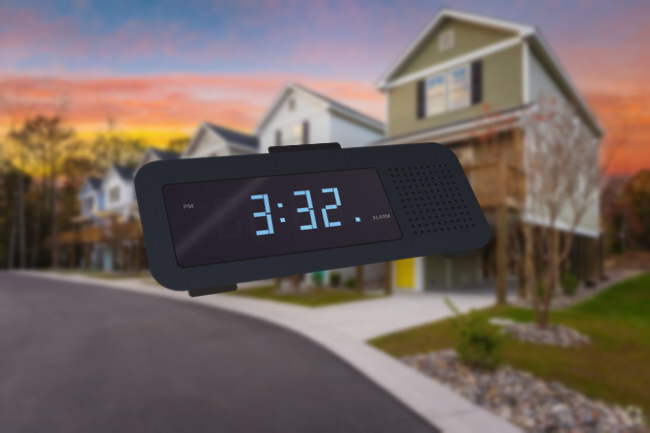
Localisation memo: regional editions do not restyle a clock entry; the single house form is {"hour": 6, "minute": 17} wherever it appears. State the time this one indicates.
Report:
{"hour": 3, "minute": 32}
